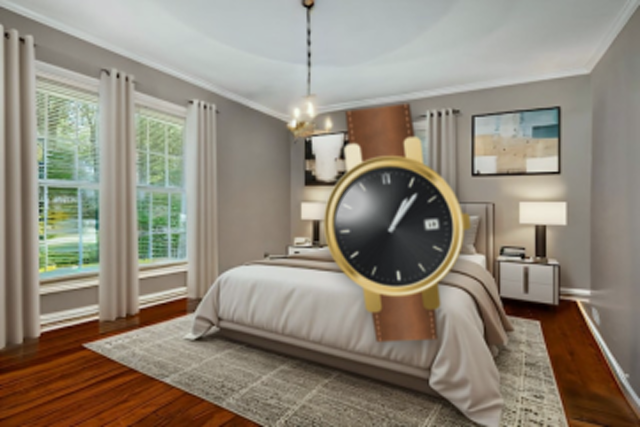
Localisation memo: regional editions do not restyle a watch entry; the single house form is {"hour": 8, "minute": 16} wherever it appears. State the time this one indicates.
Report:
{"hour": 1, "minute": 7}
